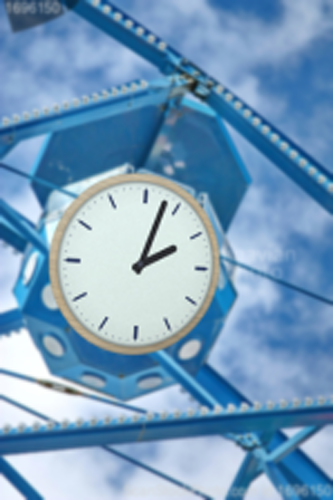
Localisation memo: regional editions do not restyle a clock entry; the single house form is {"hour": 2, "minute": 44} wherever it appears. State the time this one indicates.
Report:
{"hour": 2, "minute": 3}
